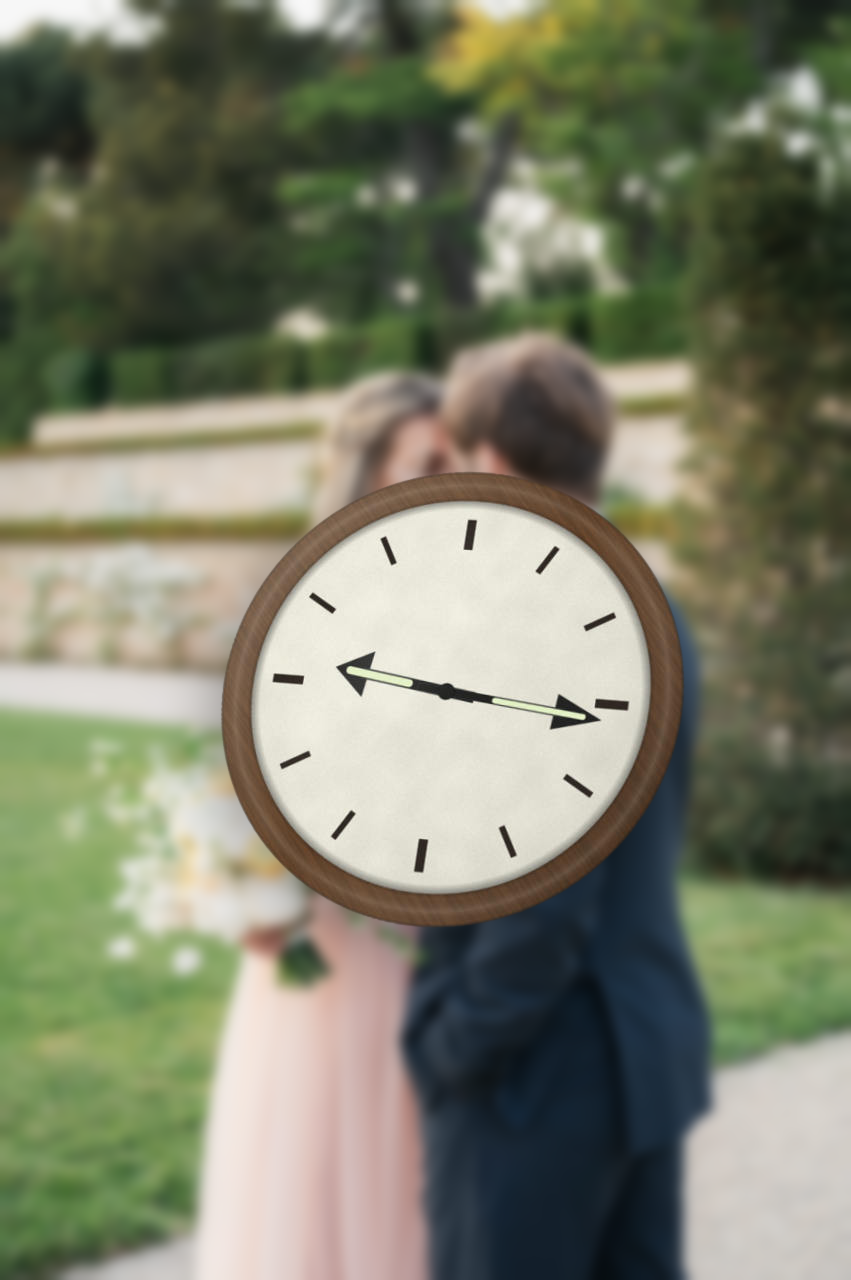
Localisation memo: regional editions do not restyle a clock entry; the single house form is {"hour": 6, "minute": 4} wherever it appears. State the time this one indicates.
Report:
{"hour": 9, "minute": 16}
